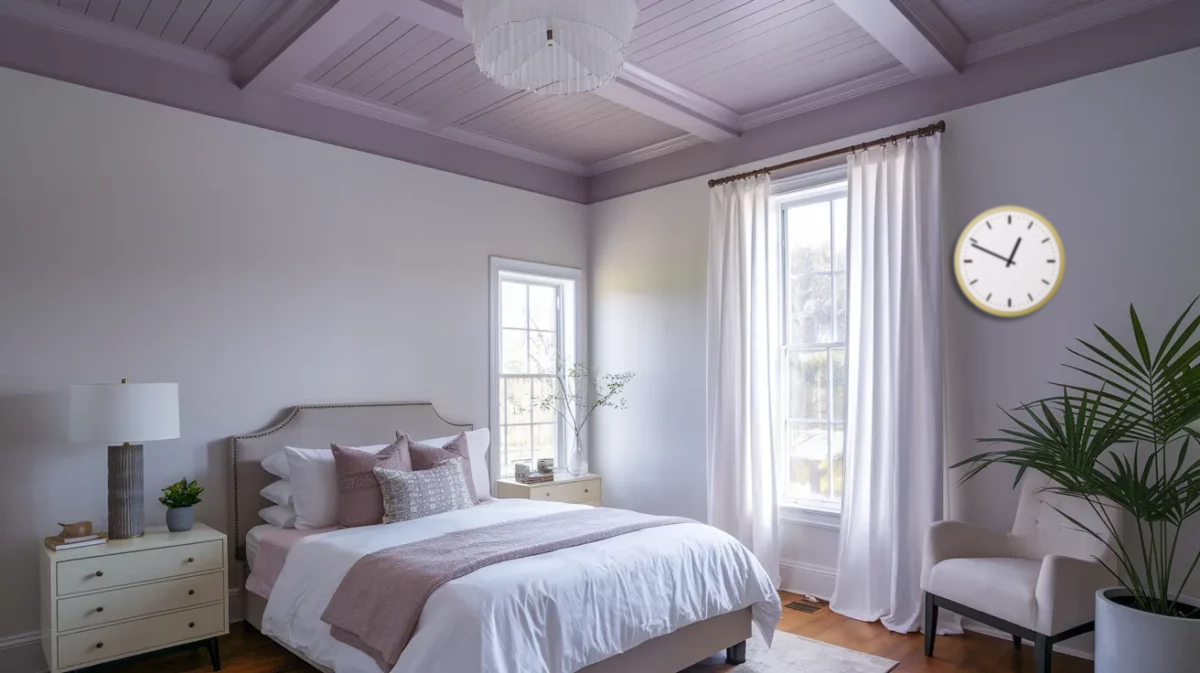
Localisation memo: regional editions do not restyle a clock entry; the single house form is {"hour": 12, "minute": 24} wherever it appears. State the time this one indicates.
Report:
{"hour": 12, "minute": 49}
